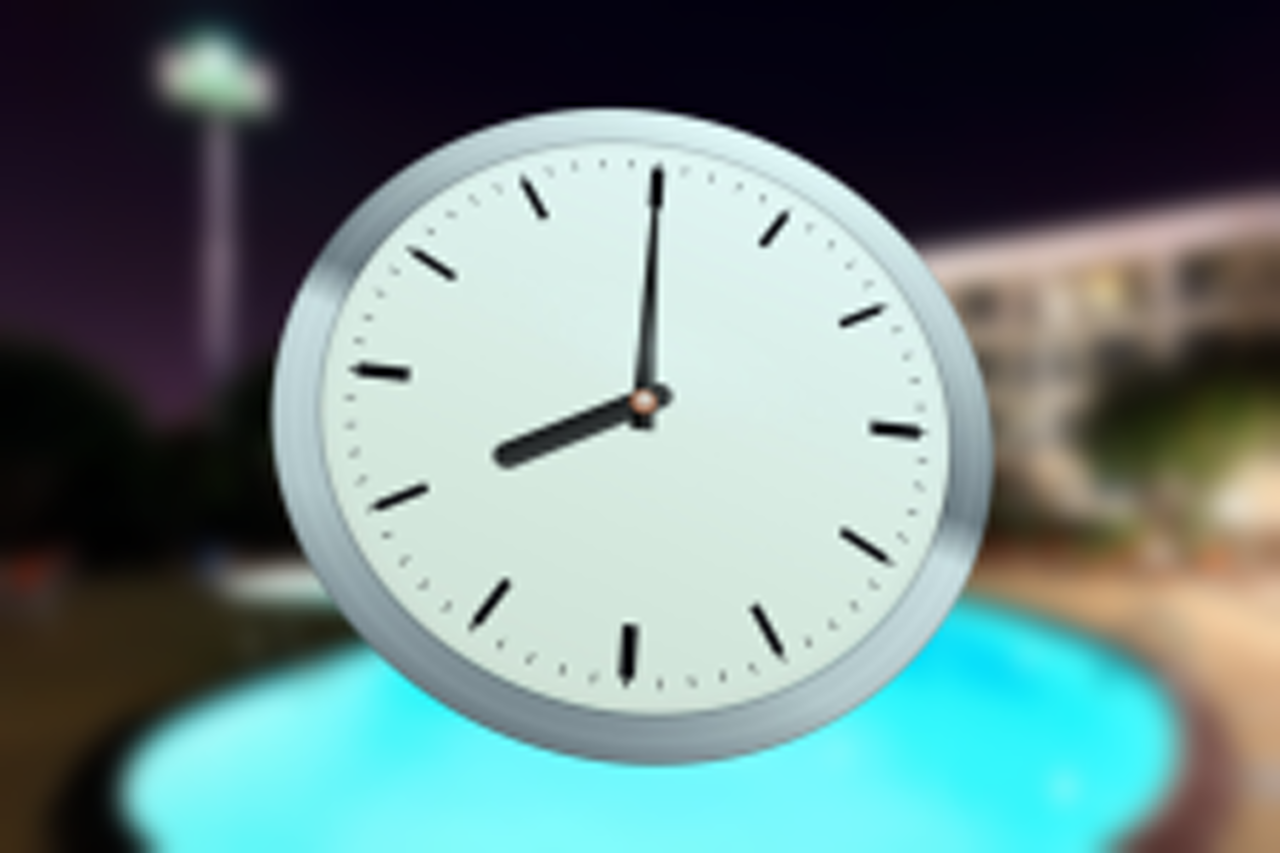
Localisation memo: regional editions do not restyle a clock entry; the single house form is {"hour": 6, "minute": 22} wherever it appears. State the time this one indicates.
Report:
{"hour": 8, "minute": 0}
